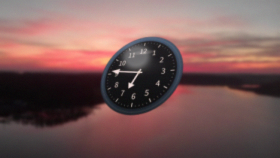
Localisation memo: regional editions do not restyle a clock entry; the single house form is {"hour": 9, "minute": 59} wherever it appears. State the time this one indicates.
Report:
{"hour": 6, "minute": 46}
